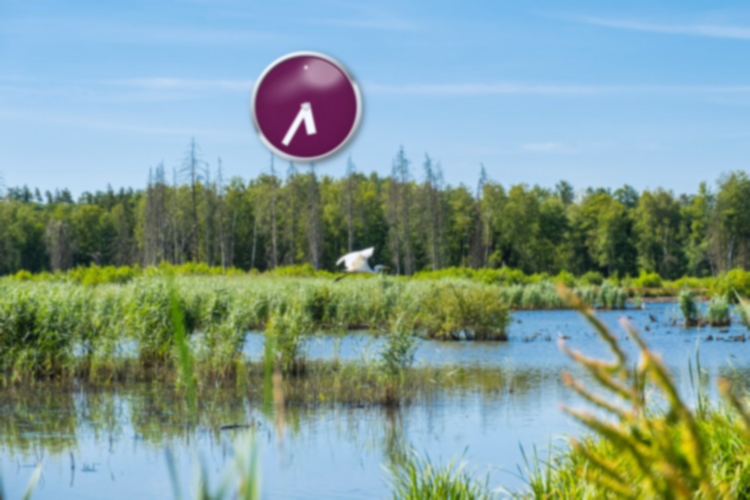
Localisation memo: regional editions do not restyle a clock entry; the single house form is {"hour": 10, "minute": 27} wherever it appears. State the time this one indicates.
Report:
{"hour": 5, "minute": 35}
